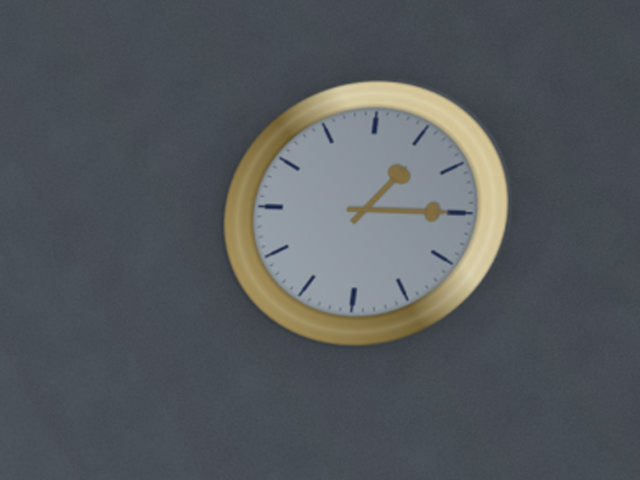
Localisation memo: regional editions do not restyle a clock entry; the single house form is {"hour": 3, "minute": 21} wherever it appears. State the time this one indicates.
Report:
{"hour": 1, "minute": 15}
